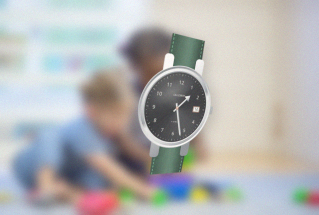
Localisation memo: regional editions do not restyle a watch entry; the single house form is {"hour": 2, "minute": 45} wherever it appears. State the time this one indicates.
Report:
{"hour": 1, "minute": 27}
